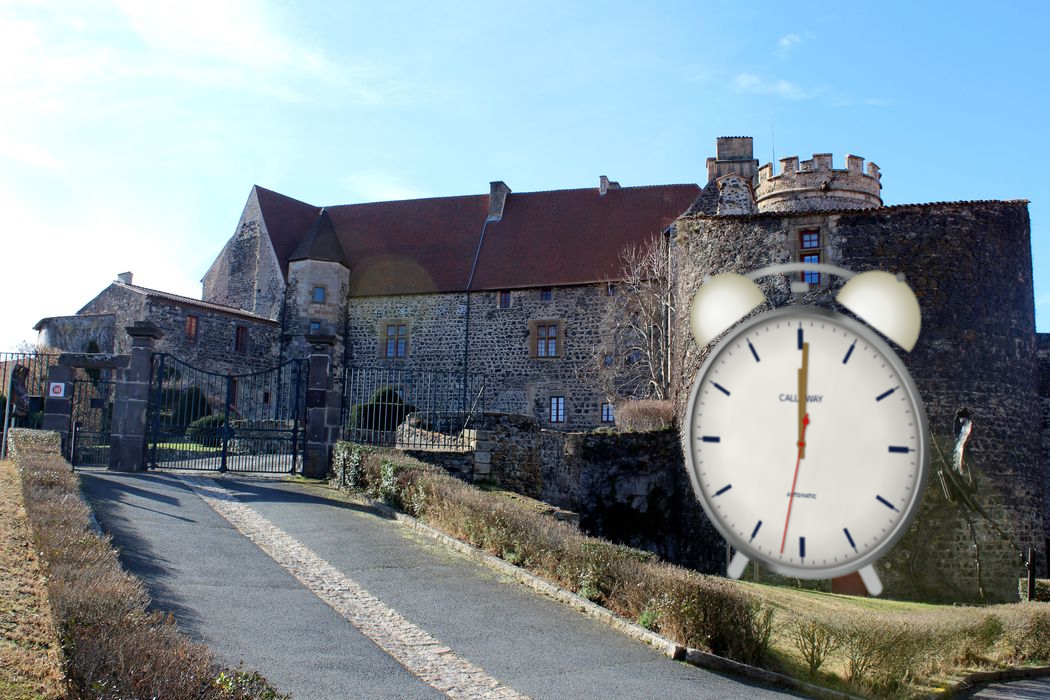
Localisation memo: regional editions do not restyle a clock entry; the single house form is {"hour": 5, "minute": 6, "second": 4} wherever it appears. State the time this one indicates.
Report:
{"hour": 12, "minute": 0, "second": 32}
